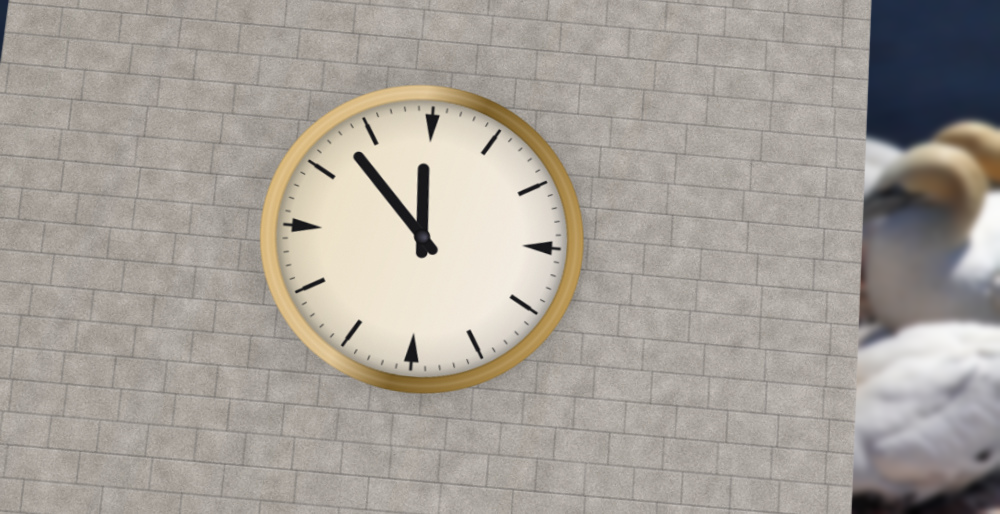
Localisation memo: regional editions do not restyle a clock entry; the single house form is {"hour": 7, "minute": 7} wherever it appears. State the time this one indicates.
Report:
{"hour": 11, "minute": 53}
